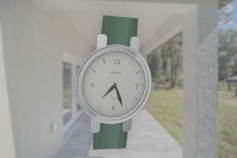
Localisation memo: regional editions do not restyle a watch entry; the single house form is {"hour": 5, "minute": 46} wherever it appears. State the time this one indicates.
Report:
{"hour": 7, "minute": 26}
